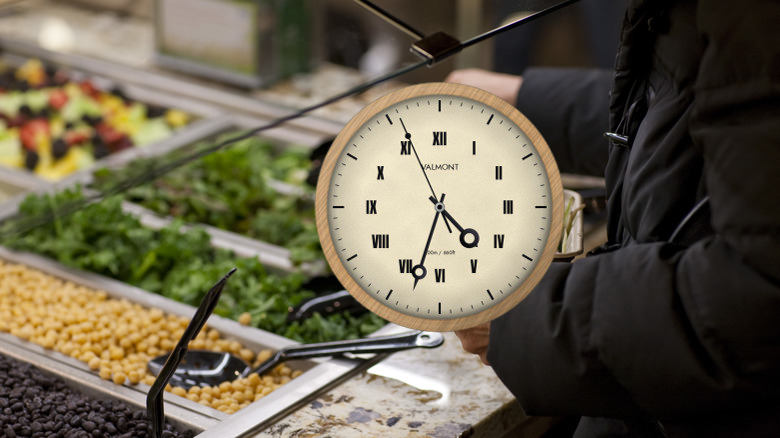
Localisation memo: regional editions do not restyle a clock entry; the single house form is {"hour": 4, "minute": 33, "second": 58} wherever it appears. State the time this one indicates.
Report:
{"hour": 4, "minute": 32, "second": 56}
